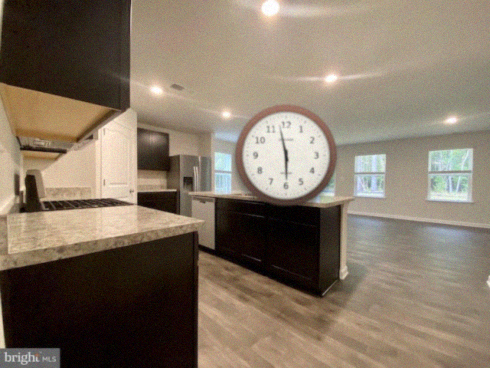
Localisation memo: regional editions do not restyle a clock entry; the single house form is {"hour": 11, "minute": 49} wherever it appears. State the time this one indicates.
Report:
{"hour": 5, "minute": 58}
